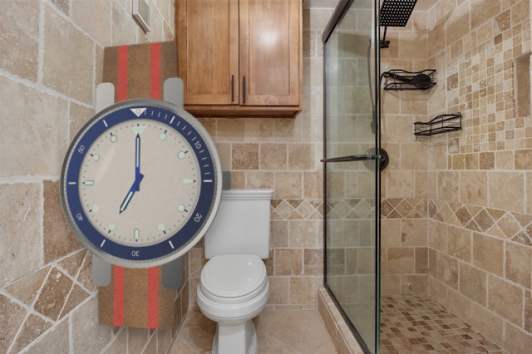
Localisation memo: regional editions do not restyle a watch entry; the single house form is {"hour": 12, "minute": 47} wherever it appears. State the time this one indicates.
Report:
{"hour": 7, "minute": 0}
